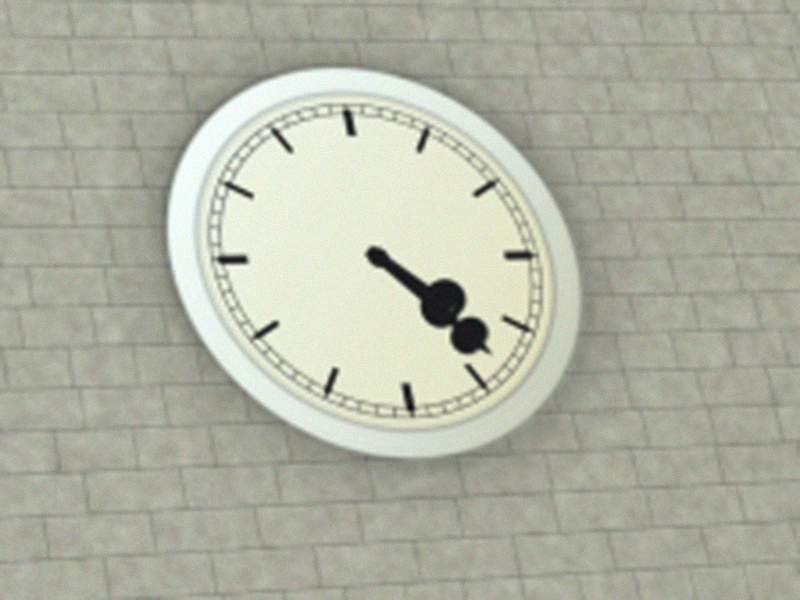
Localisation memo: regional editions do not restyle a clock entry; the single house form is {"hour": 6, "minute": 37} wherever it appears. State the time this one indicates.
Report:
{"hour": 4, "minute": 23}
